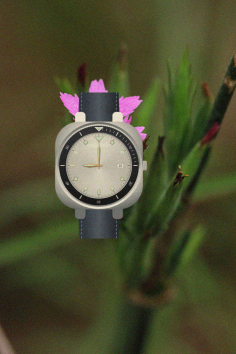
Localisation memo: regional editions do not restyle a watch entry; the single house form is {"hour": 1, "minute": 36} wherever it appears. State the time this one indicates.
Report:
{"hour": 9, "minute": 0}
